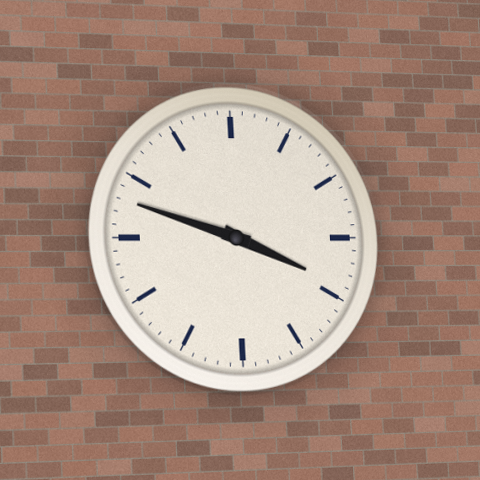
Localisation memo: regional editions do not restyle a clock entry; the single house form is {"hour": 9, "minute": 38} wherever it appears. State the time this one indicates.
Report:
{"hour": 3, "minute": 48}
